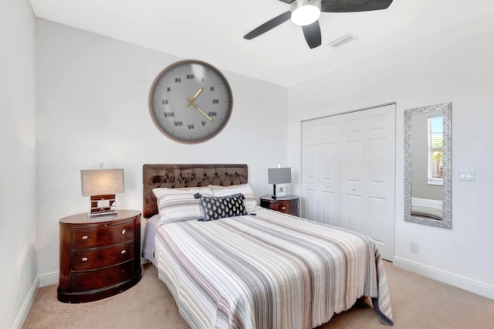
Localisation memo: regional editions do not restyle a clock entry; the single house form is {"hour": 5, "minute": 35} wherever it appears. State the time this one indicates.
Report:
{"hour": 1, "minute": 22}
